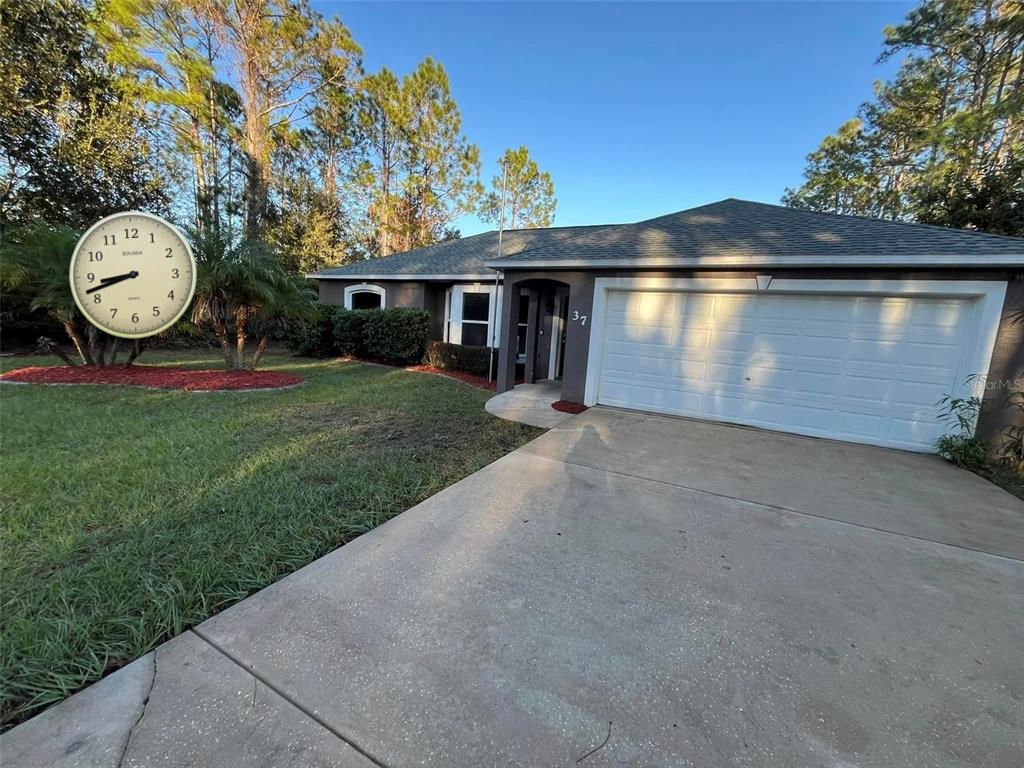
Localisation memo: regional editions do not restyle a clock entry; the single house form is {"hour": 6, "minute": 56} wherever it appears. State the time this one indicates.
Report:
{"hour": 8, "minute": 42}
